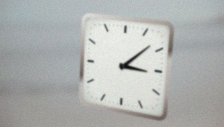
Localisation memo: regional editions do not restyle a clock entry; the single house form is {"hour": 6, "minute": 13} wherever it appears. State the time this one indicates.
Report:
{"hour": 3, "minute": 8}
